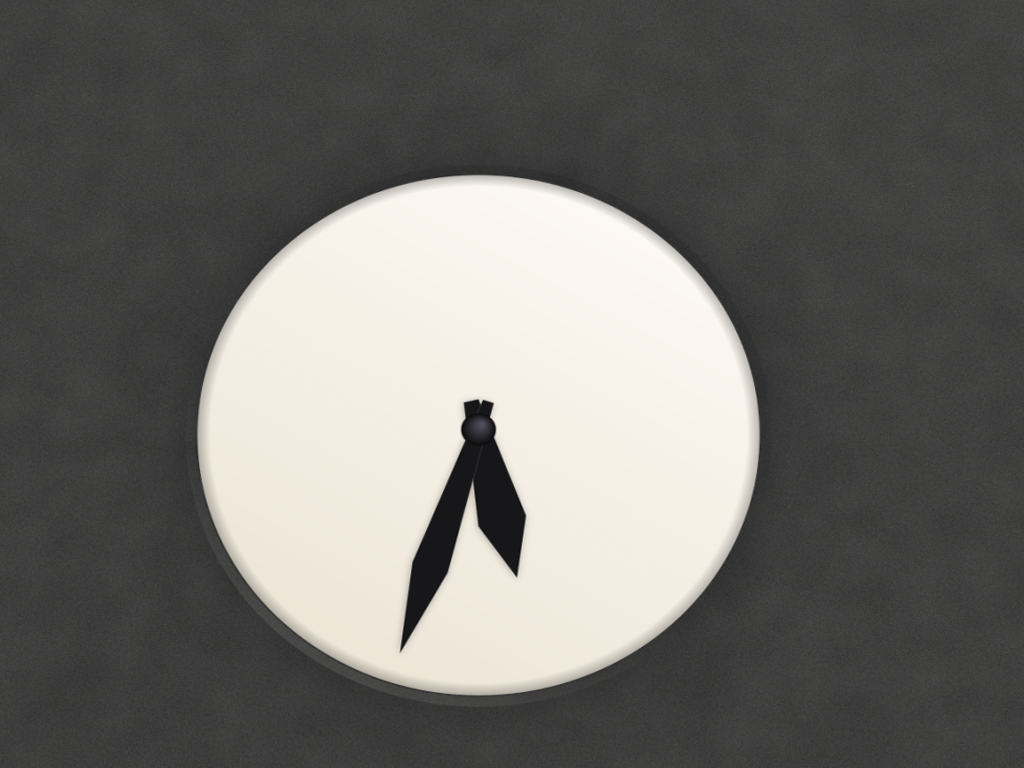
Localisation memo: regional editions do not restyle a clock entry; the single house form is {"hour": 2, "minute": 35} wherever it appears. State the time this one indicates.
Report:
{"hour": 5, "minute": 33}
